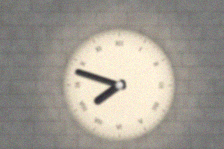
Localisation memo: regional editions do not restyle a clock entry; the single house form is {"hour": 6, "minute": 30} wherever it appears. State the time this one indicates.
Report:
{"hour": 7, "minute": 48}
